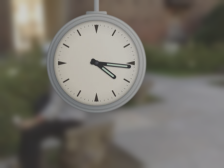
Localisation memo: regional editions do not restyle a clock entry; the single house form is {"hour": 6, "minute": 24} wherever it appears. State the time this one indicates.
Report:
{"hour": 4, "minute": 16}
